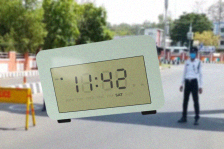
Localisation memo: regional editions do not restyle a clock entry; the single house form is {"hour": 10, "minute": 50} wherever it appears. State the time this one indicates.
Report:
{"hour": 11, "minute": 42}
